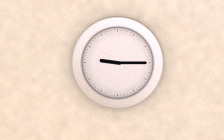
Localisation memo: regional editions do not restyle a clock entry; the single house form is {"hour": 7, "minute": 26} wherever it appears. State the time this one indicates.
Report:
{"hour": 9, "minute": 15}
